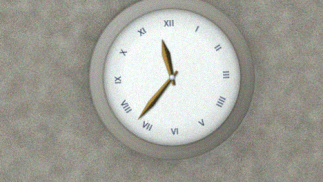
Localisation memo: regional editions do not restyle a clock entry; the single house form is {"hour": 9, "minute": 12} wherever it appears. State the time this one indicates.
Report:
{"hour": 11, "minute": 37}
